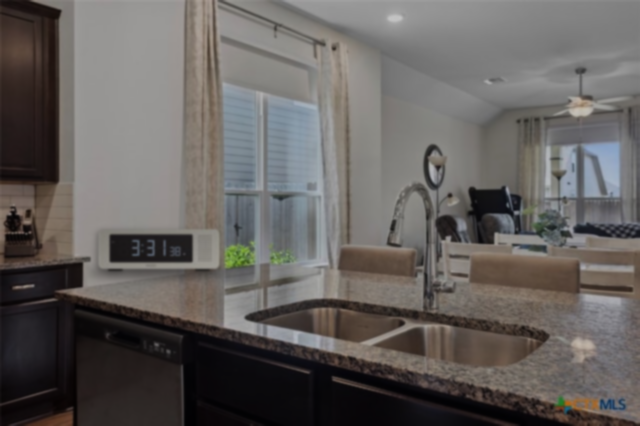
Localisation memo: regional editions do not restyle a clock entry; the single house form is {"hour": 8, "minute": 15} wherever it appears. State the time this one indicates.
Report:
{"hour": 3, "minute": 31}
